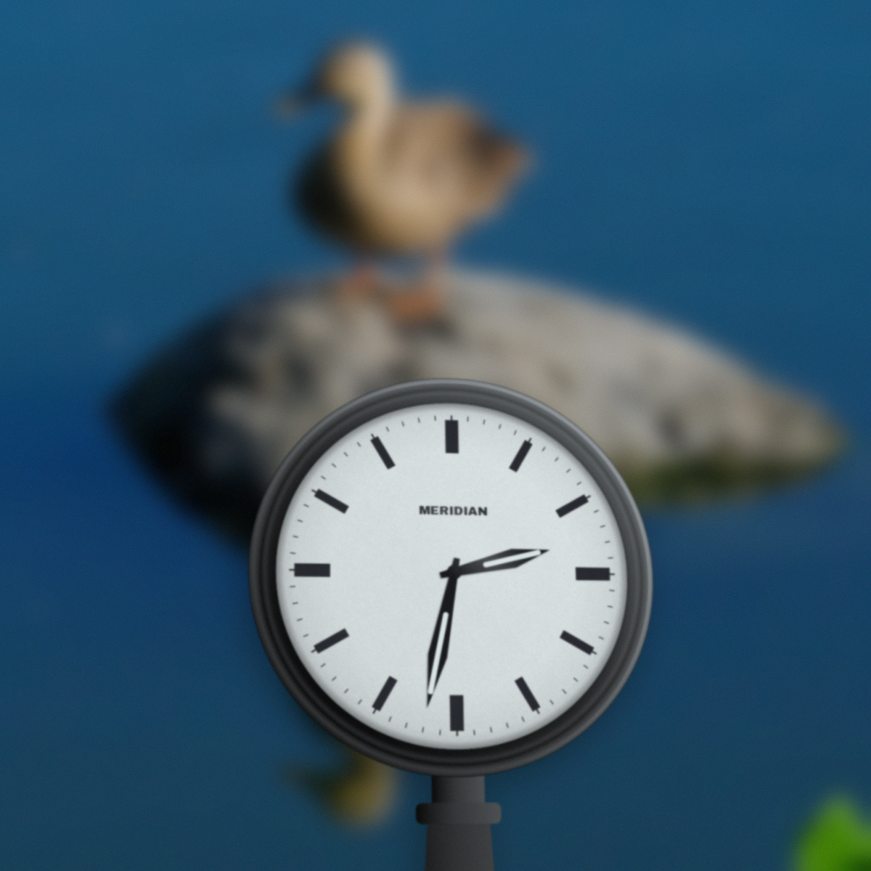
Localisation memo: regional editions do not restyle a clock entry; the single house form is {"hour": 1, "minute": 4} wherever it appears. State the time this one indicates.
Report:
{"hour": 2, "minute": 32}
